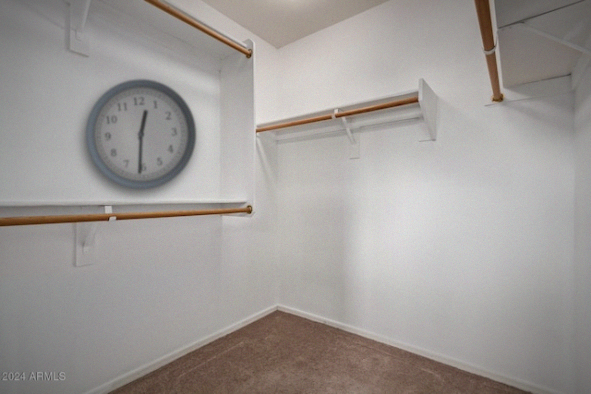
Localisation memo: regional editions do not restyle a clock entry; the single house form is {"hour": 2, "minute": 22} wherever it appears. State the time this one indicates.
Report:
{"hour": 12, "minute": 31}
